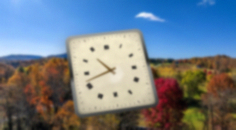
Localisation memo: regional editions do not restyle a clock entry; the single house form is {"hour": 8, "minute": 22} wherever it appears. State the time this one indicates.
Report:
{"hour": 10, "minute": 42}
